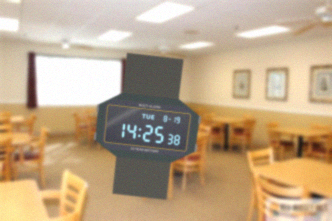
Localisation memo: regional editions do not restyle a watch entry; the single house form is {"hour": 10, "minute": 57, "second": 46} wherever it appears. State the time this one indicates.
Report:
{"hour": 14, "minute": 25, "second": 38}
